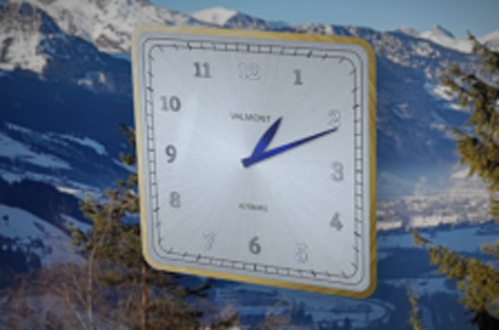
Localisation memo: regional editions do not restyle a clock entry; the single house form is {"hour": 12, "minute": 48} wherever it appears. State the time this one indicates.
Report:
{"hour": 1, "minute": 11}
